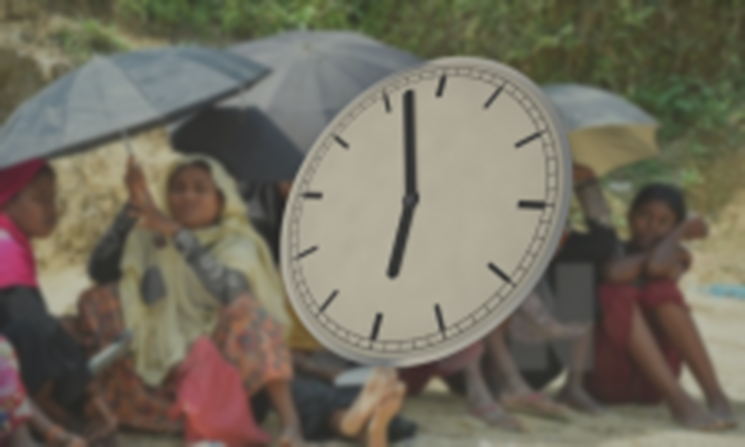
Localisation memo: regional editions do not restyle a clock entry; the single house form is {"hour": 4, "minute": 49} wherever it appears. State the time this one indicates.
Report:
{"hour": 5, "minute": 57}
